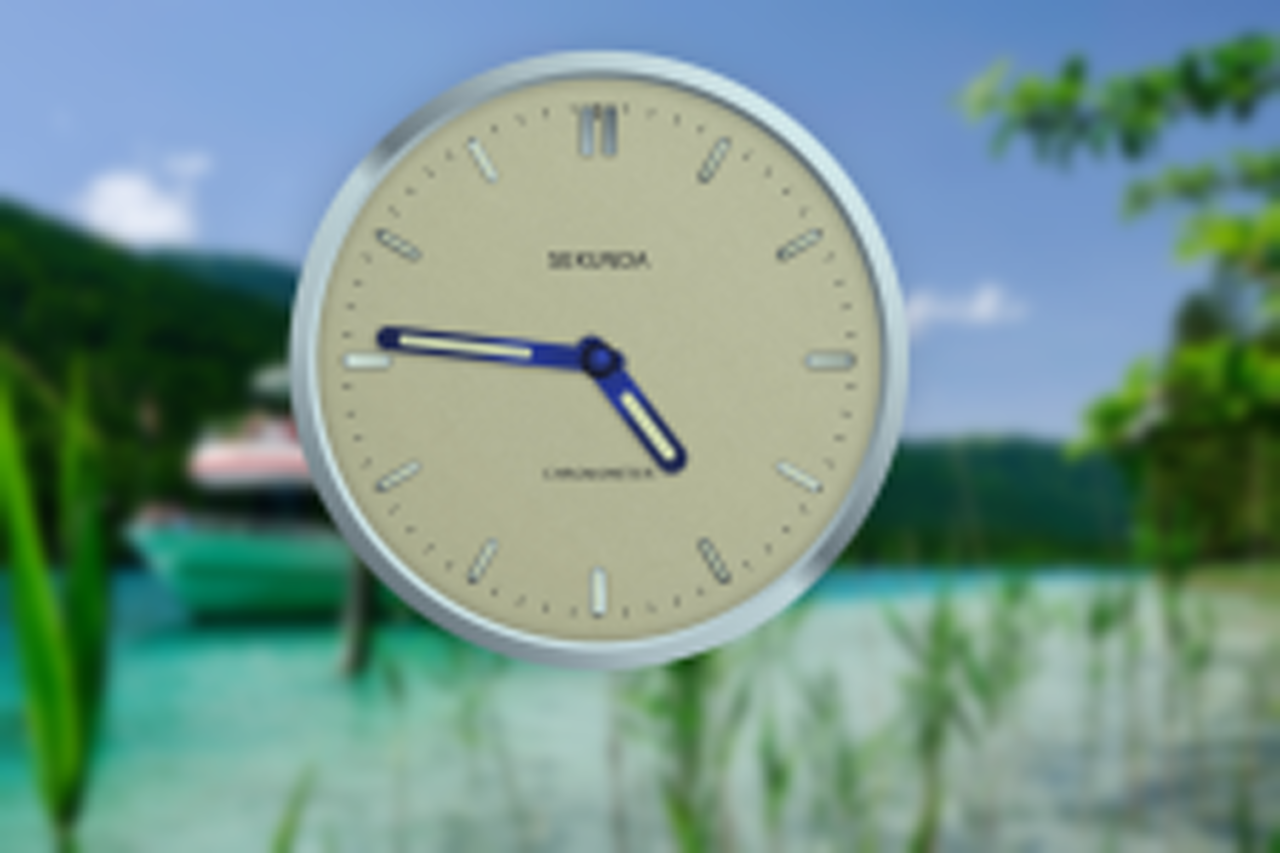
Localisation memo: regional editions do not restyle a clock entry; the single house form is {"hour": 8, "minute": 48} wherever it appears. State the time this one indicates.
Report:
{"hour": 4, "minute": 46}
